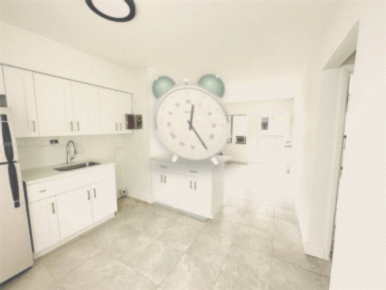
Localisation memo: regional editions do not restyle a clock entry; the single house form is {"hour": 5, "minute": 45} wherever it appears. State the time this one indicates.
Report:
{"hour": 12, "minute": 25}
